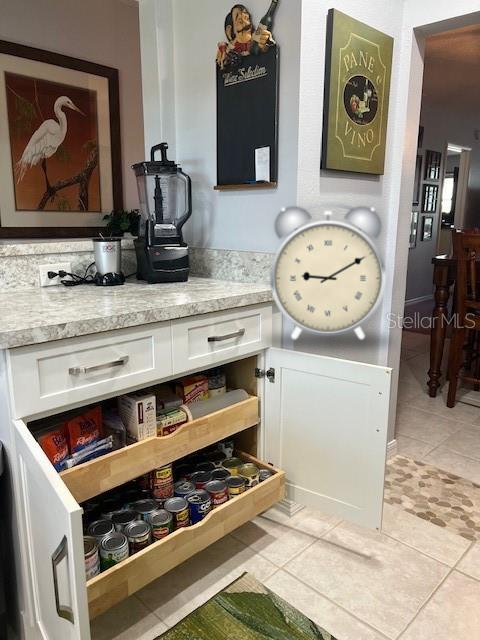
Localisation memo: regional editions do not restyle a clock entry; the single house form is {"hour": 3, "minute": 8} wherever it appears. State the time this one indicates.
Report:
{"hour": 9, "minute": 10}
